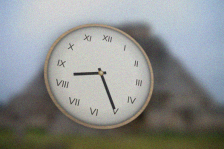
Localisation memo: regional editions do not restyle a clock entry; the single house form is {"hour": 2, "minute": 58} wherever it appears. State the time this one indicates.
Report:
{"hour": 8, "minute": 25}
